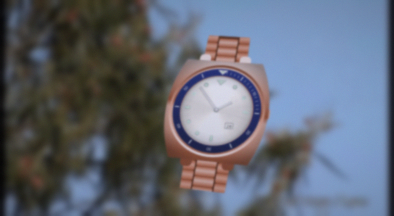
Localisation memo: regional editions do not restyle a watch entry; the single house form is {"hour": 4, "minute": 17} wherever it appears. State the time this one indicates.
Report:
{"hour": 1, "minute": 53}
